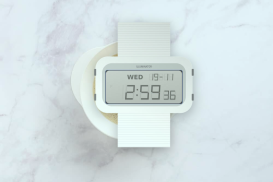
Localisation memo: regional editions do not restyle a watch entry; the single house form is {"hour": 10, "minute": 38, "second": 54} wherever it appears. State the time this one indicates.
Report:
{"hour": 2, "minute": 59, "second": 36}
